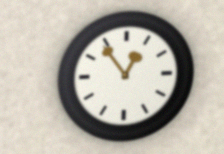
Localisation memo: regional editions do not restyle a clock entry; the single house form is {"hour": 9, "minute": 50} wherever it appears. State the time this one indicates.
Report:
{"hour": 12, "minute": 54}
